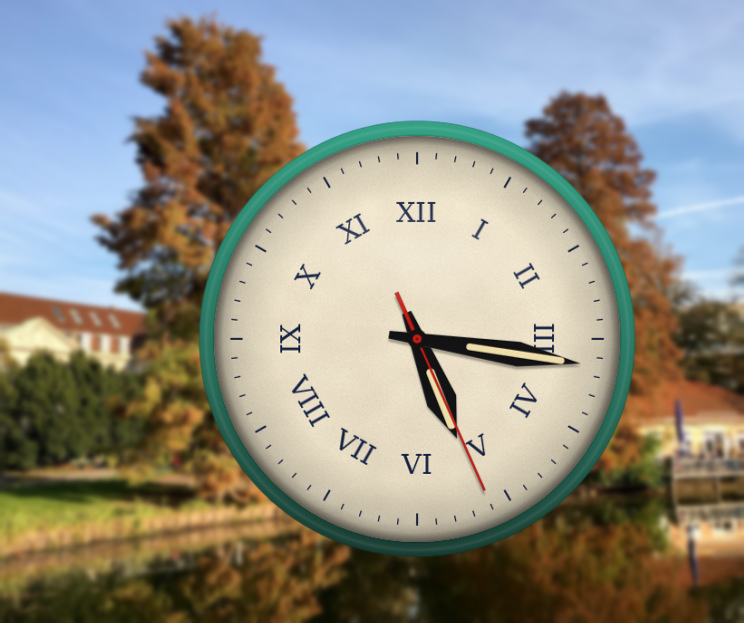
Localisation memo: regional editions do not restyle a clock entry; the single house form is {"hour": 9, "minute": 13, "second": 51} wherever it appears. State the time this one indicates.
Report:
{"hour": 5, "minute": 16, "second": 26}
